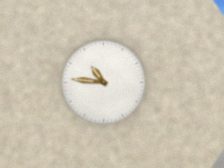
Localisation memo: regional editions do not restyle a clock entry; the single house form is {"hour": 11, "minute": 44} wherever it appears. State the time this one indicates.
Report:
{"hour": 10, "minute": 46}
